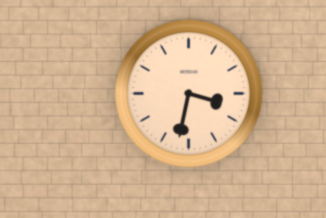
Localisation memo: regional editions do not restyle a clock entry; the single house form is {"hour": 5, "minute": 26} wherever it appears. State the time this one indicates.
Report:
{"hour": 3, "minute": 32}
